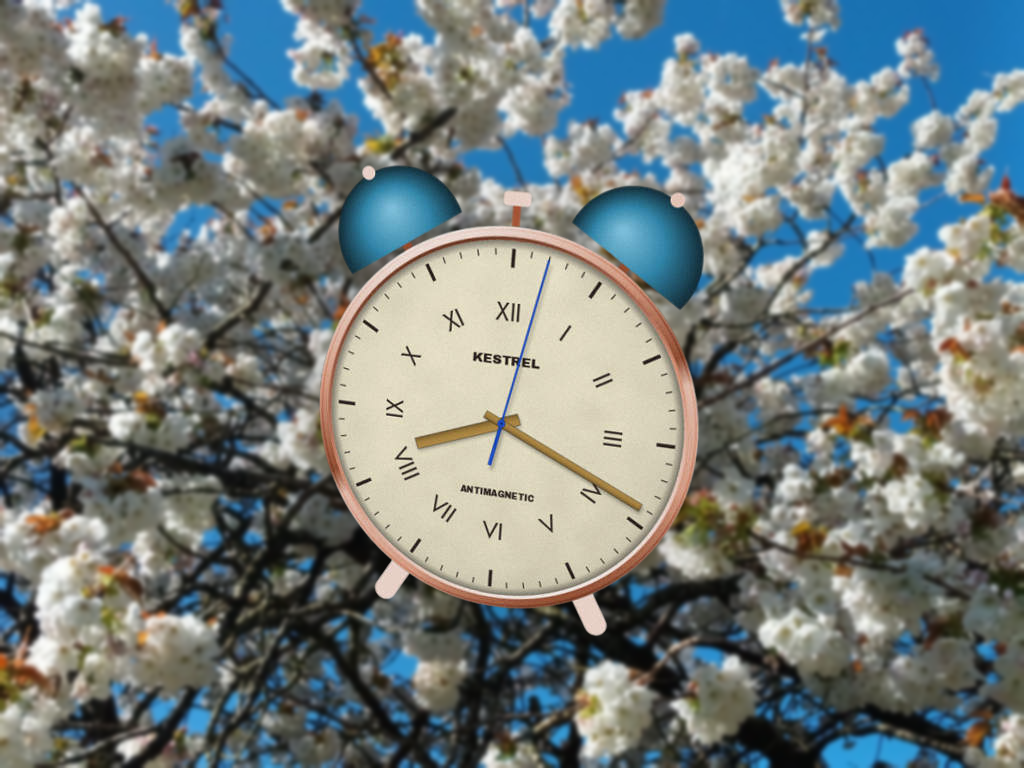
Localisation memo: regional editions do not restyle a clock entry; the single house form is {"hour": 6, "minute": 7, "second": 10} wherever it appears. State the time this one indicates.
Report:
{"hour": 8, "minute": 19, "second": 2}
